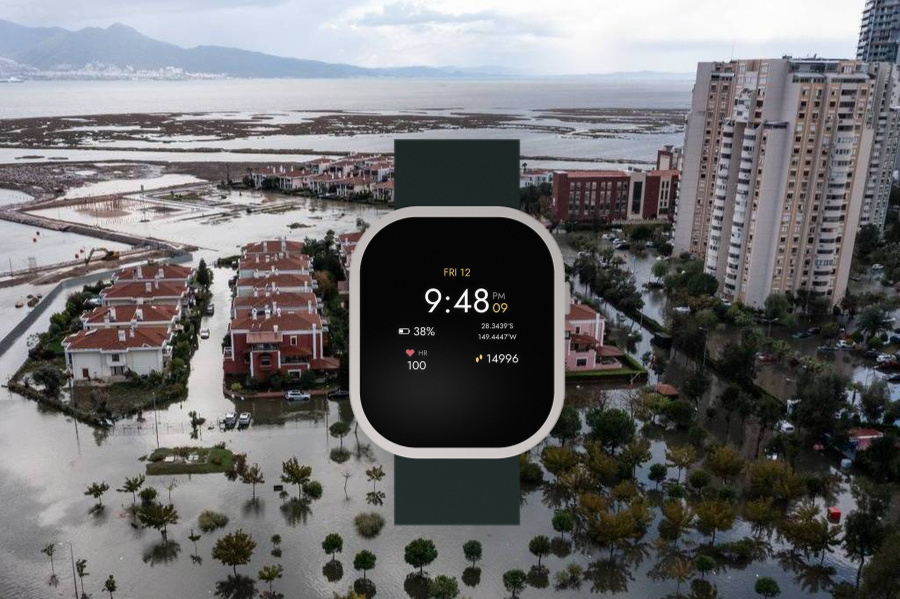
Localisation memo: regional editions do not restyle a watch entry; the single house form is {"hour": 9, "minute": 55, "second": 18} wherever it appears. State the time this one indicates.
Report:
{"hour": 9, "minute": 48, "second": 9}
